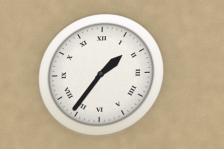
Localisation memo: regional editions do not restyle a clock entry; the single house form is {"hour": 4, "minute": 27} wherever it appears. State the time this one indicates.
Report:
{"hour": 1, "minute": 36}
